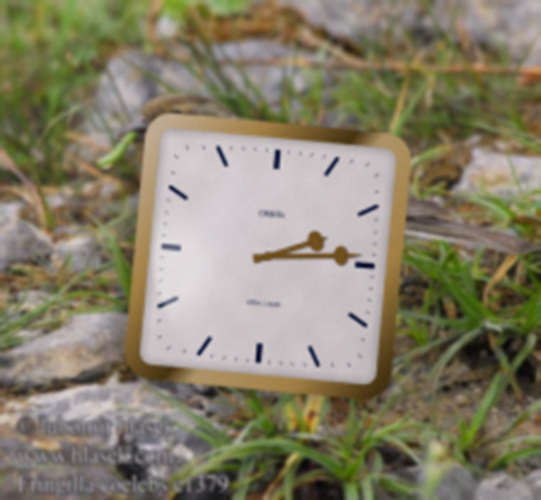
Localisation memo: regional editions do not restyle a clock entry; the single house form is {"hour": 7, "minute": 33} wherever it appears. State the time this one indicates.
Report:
{"hour": 2, "minute": 14}
